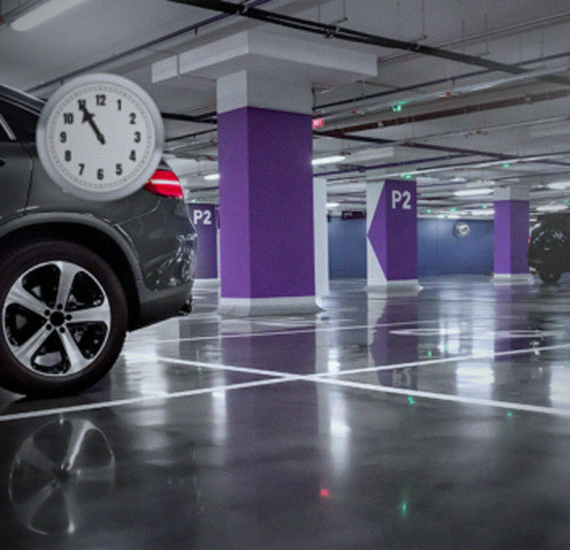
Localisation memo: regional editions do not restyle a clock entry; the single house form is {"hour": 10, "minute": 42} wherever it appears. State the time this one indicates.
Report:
{"hour": 10, "minute": 55}
